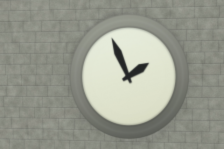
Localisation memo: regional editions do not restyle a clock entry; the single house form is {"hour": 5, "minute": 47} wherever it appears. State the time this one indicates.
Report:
{"hour": 1, "minute": 56}
